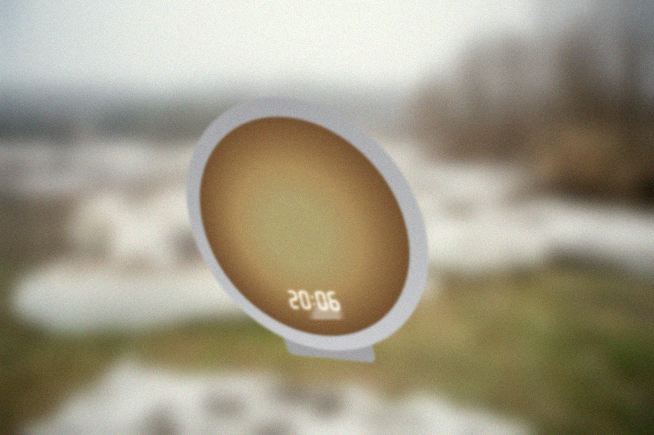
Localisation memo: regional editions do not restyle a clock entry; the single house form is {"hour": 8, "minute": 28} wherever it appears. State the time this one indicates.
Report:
{"hour": 20, "minute": 6}
